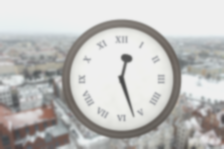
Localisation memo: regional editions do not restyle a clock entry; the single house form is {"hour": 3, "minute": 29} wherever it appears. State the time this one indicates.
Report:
{"hour": 12, "minute": 27}
